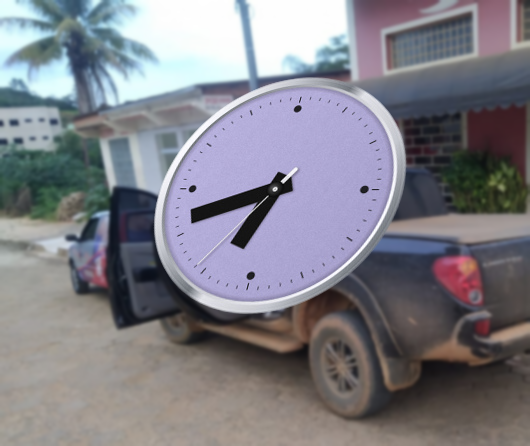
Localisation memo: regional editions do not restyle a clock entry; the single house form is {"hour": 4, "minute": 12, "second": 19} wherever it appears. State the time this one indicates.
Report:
{"hour": 6, "minute": 41, "second": 36}
